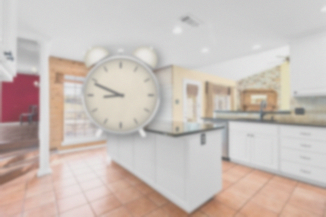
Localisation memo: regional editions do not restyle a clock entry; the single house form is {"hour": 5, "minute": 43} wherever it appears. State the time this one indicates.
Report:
{"hour": 8, "minute": 49}
